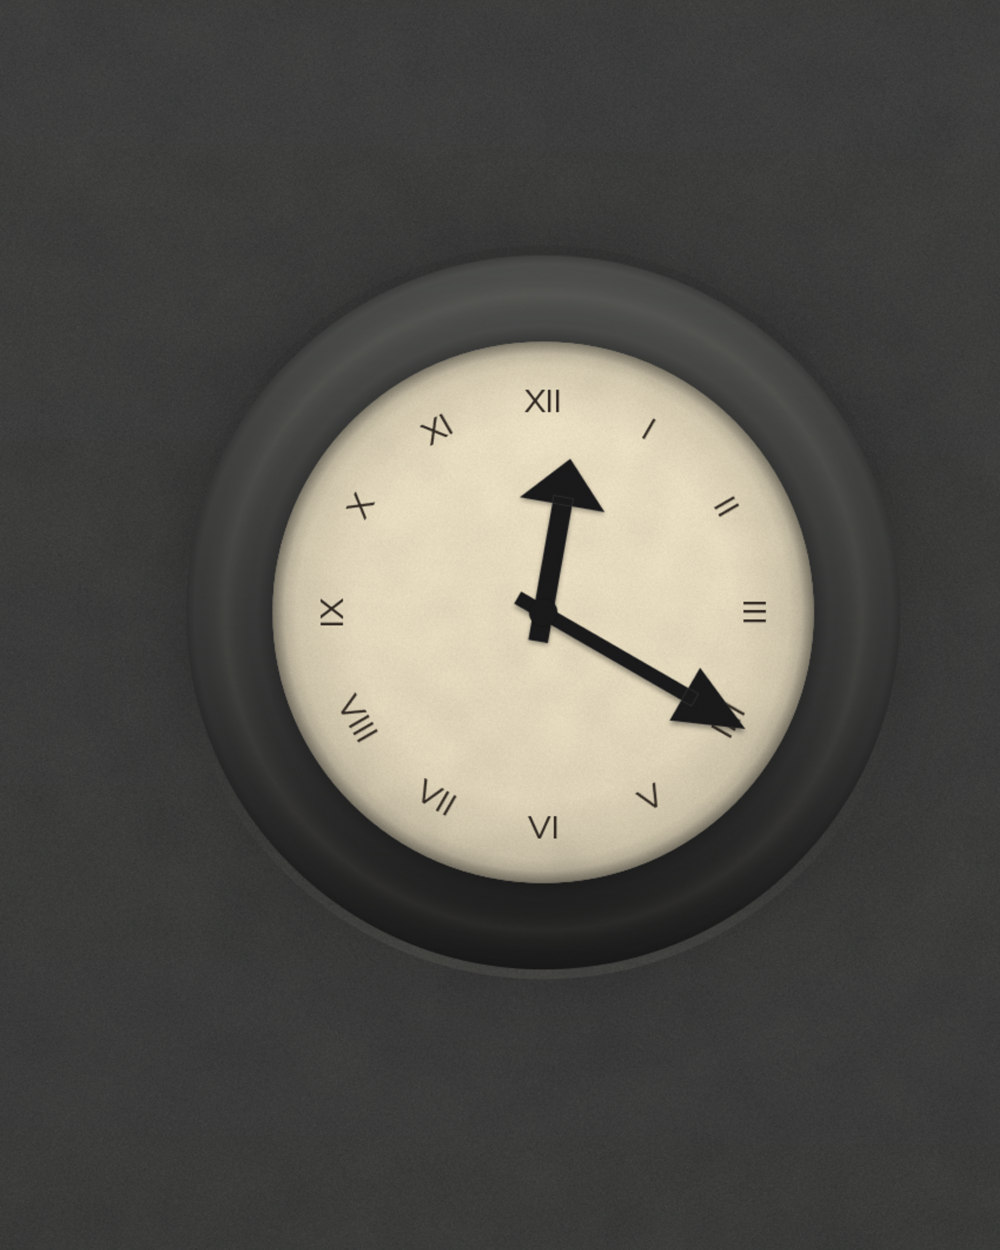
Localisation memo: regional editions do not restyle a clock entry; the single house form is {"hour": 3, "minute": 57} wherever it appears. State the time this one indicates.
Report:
{"hour": 12, "minute": 20}
